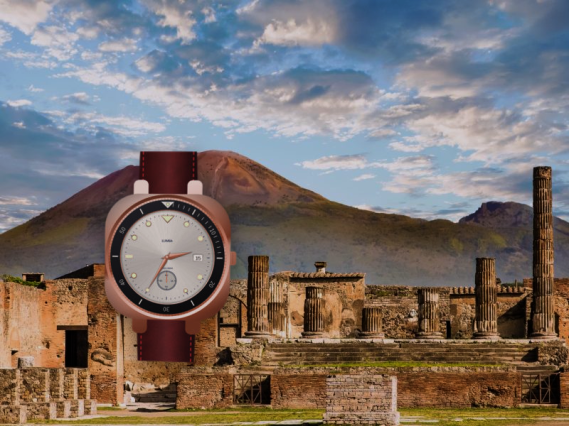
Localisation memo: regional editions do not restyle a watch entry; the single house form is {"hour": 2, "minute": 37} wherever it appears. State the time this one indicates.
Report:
{"hour": 2, "minute": 35}
